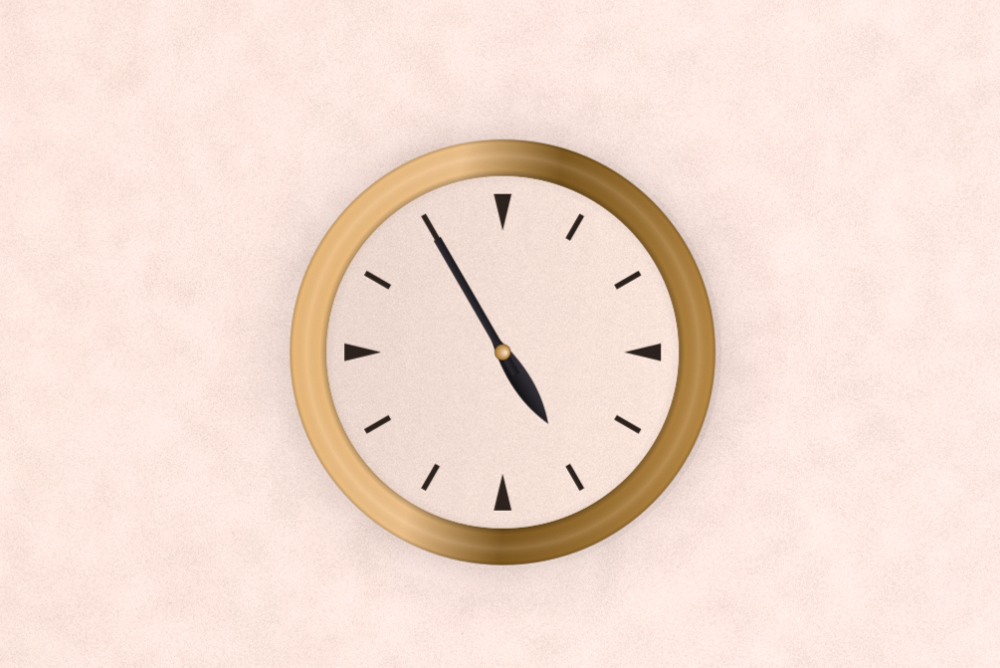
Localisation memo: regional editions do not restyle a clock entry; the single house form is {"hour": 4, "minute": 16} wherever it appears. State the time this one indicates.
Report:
{"hour": 4, "minute": 55}
